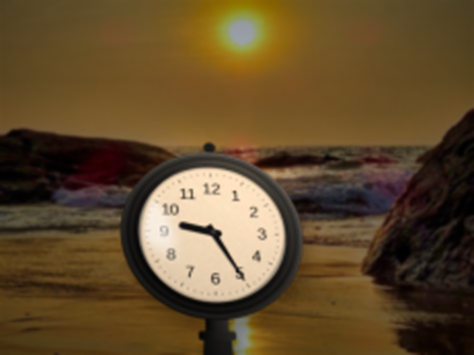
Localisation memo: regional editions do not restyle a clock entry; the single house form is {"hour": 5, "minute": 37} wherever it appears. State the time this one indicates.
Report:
{"hour": 9, "minute": 25}
